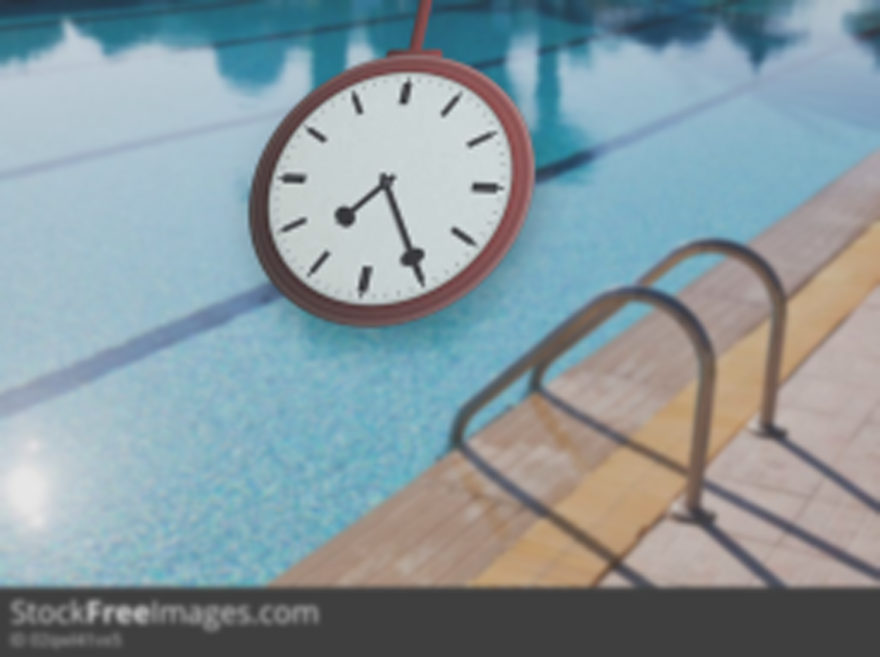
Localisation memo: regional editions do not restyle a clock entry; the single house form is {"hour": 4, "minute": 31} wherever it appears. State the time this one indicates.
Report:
{"hour": 7, "minute": 25}
